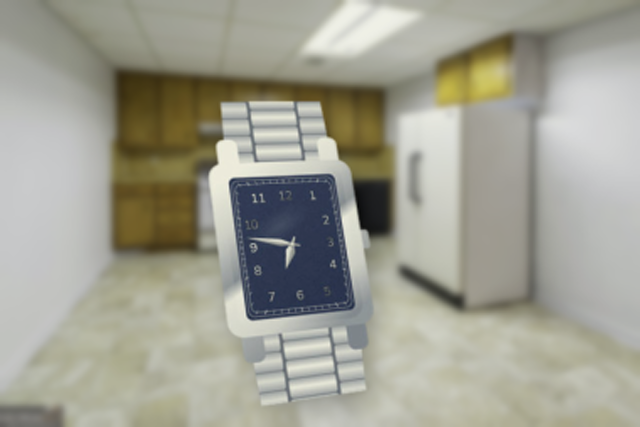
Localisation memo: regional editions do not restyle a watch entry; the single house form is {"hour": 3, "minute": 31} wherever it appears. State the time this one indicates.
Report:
{"hour": 6, "minute": 47}
